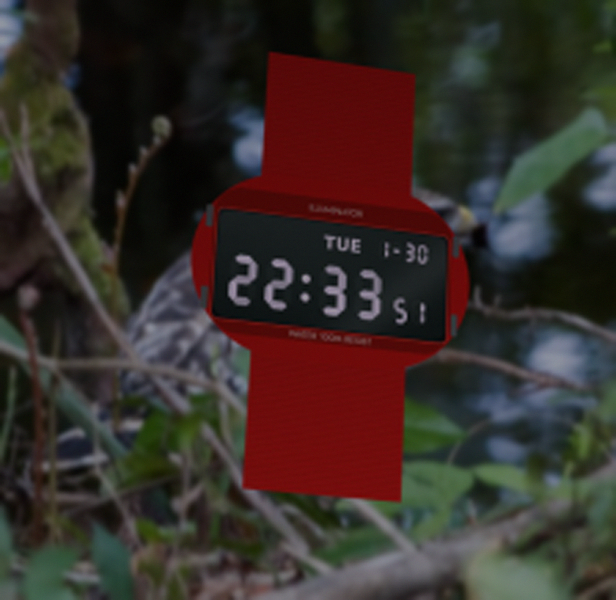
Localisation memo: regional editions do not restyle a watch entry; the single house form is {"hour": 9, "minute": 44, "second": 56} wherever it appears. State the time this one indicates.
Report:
{"hour": 22, "minute": 33, "second": 51}
